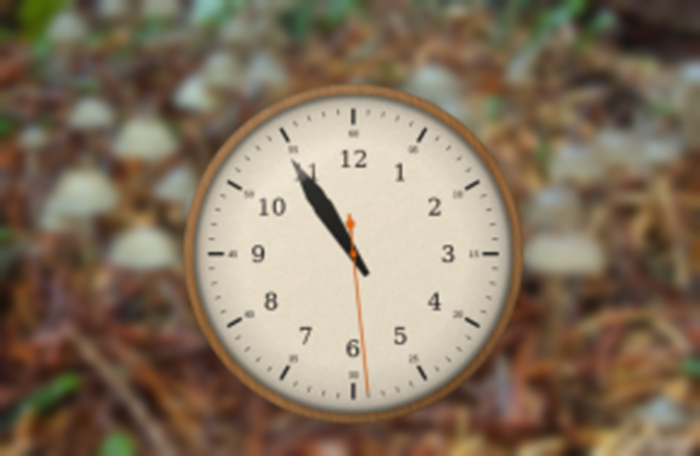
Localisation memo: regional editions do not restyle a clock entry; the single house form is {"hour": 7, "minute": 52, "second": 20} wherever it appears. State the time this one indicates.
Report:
{"hour": 10, "minute": 54, "second": 29}
